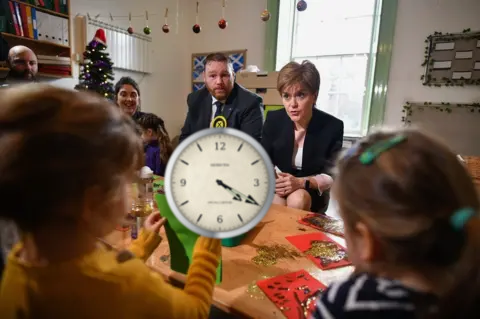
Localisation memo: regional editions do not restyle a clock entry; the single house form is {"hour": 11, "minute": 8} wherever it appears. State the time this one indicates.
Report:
{"hour": 4, "minute": 20}
